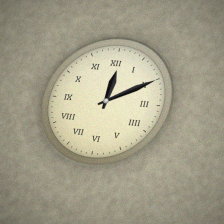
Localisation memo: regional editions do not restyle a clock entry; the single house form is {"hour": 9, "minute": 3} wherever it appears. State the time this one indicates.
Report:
{"hour": 12, "minute": 10}
